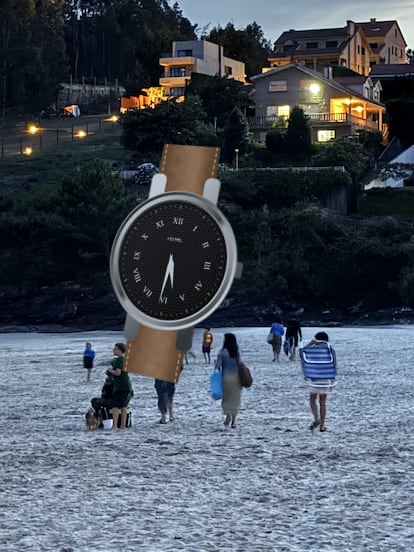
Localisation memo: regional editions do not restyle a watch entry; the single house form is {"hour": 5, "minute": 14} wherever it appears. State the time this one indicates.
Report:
{"hour": 5, "minute": 31}
